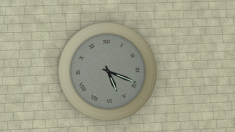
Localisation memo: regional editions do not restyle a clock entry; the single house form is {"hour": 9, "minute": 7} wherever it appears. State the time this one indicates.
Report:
{"hour": 5, "minute": 19}
